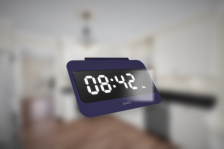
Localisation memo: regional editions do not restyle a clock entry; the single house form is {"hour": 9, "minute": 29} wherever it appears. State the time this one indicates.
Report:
{"hour": 8, "minute": 42}
